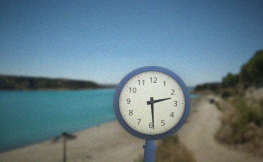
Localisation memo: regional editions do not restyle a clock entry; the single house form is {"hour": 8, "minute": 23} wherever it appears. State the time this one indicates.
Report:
{"hour": 2, "minute": 29}
